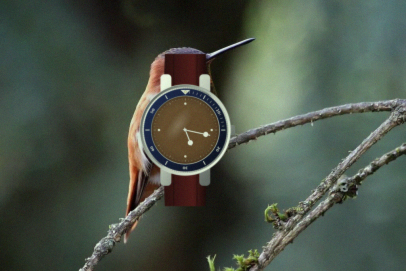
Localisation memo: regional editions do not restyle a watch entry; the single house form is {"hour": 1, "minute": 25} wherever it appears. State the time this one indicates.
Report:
{"hour": 5, "minute": 17}
